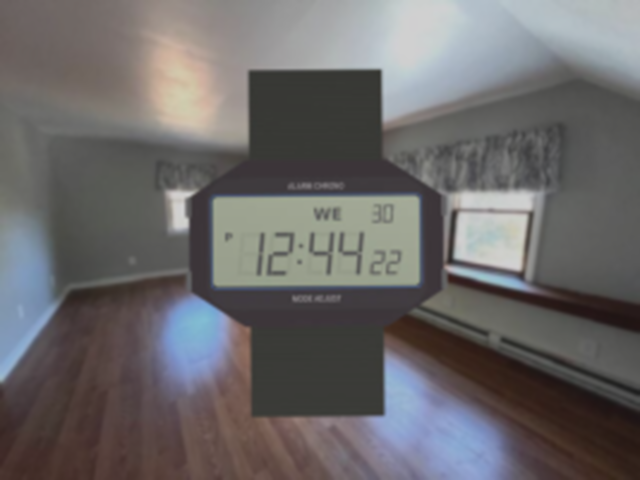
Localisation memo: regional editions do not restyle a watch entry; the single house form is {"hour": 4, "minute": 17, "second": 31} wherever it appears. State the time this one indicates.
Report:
{"hour": 12, "minute": 44, "second": 22}
